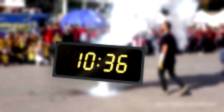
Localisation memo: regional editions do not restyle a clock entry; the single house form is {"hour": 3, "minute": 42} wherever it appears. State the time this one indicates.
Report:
{"hour": 10, "minute": 36}
